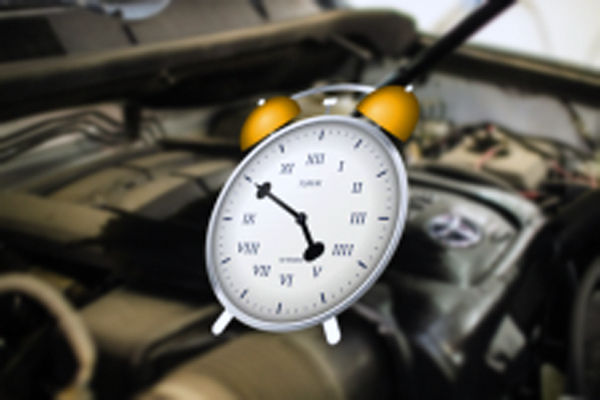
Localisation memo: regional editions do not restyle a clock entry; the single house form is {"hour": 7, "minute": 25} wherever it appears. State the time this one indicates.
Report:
{"hour": 4, "minute": 50}
